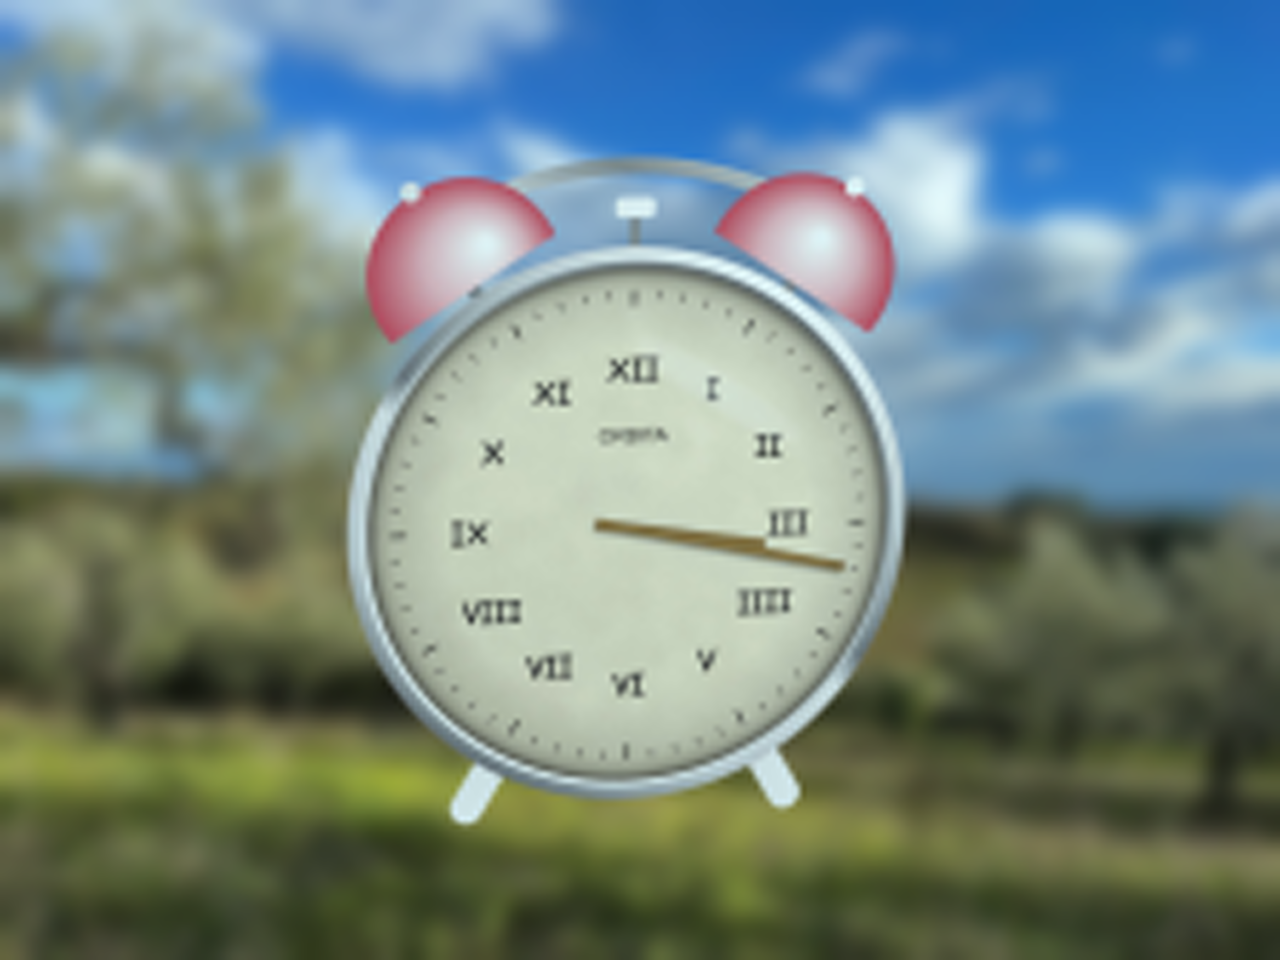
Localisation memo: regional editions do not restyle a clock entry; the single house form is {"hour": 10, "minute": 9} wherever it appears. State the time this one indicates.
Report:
{"hour": 3, "minute": 17}
